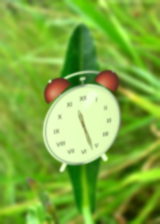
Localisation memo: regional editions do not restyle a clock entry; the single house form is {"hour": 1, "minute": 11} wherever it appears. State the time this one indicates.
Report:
{"hour": 11, "minute": 27}
